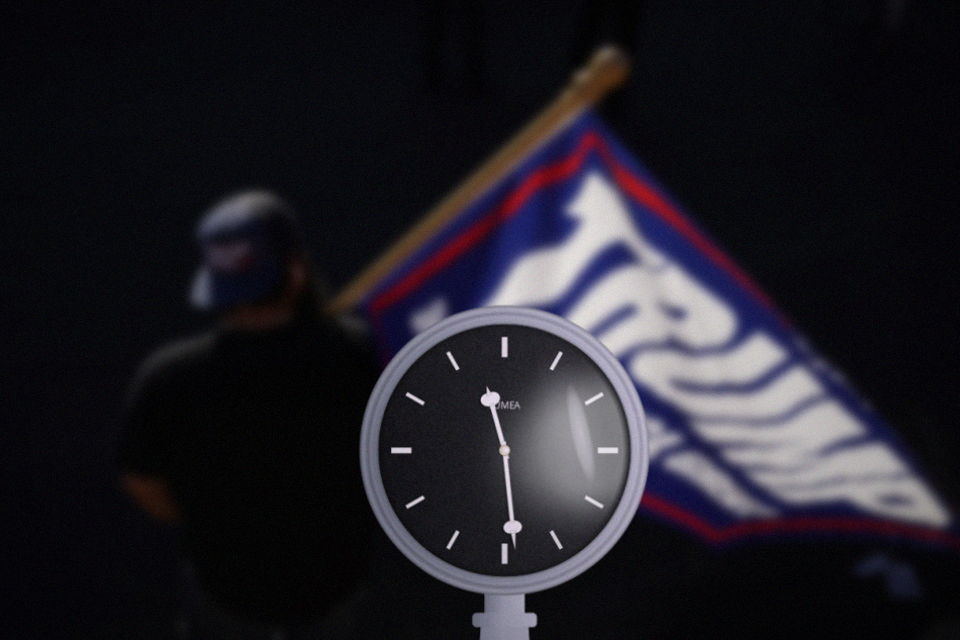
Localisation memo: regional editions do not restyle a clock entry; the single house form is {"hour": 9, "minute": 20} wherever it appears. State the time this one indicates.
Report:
{"hour": 11, "minute": 29}
